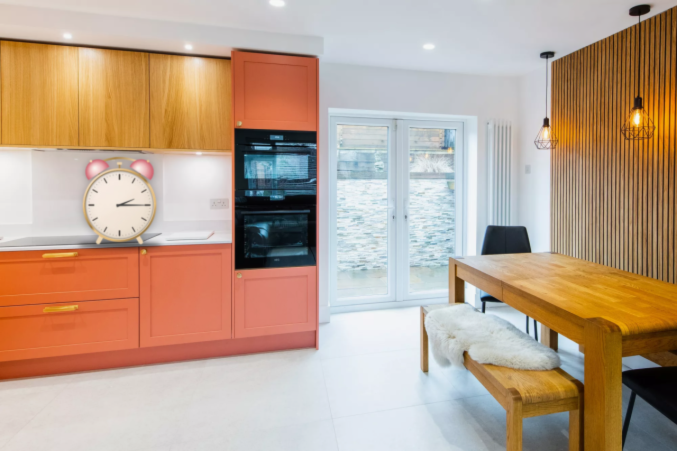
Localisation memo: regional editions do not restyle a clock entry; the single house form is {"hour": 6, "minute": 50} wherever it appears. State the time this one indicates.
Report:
{"hour": 2, "minute": 15}
